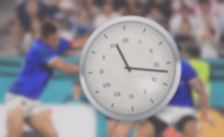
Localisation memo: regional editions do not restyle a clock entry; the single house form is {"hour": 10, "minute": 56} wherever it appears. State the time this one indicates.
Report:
{"hour": 11, "minute": 17}
